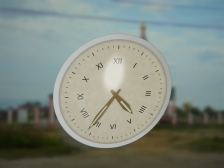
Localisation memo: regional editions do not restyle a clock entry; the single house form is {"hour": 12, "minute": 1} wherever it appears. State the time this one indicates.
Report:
{"hour": 4, "minute": 36}
